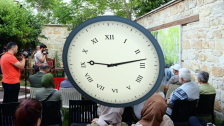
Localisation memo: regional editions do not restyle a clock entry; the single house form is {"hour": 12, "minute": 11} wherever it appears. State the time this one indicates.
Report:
{"hour": 9, "minute": 13}
